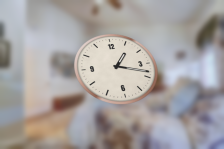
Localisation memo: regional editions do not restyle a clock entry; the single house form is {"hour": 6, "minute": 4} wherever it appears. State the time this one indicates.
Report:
{"hour": 1, "minute": 18}
